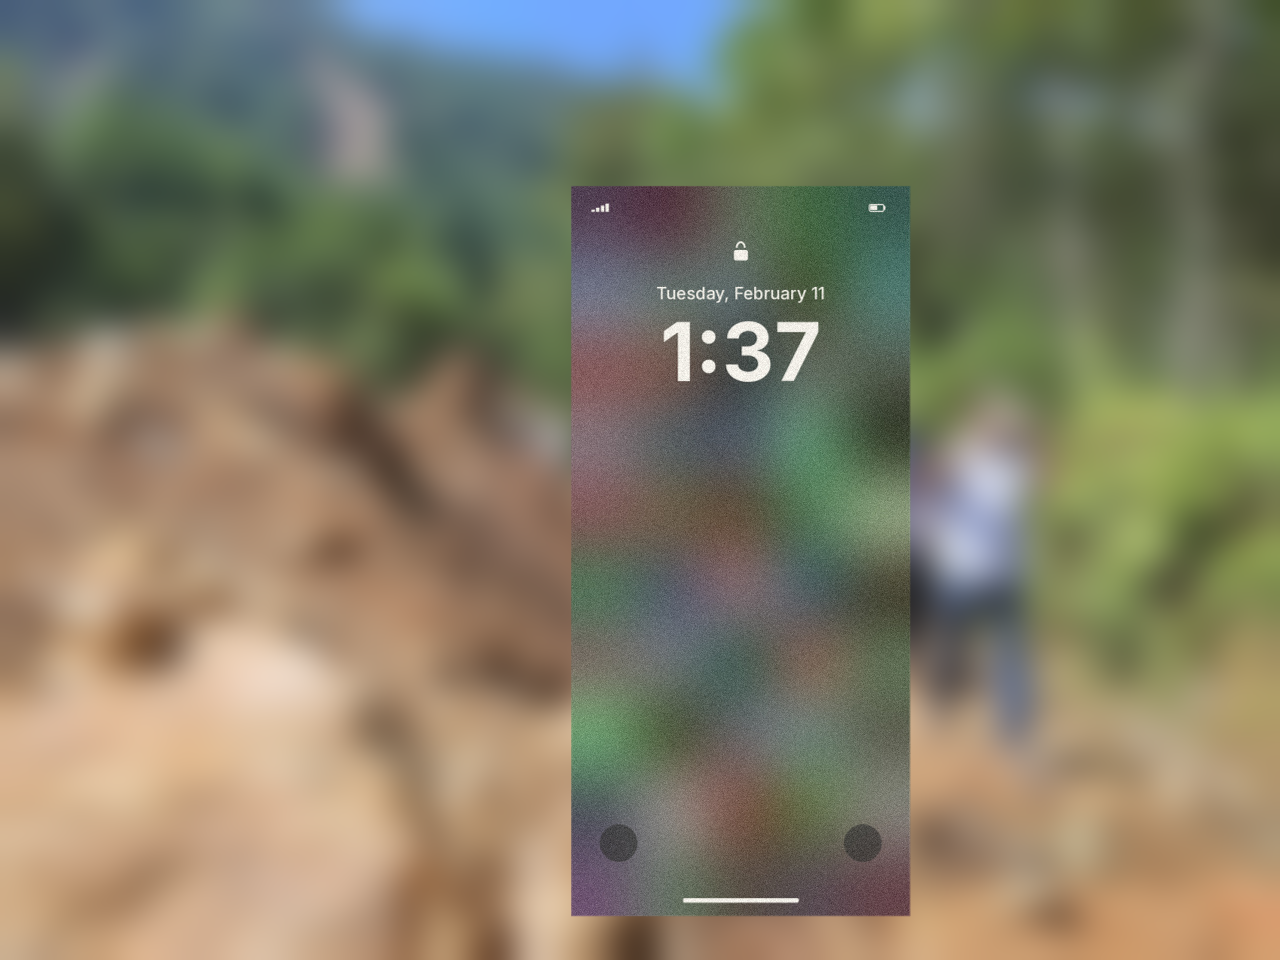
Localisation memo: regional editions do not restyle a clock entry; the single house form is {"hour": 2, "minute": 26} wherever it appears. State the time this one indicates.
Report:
{"hour": 1, "minute": 37}
